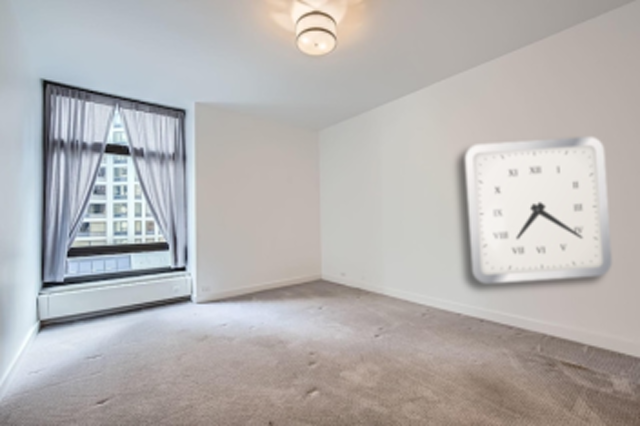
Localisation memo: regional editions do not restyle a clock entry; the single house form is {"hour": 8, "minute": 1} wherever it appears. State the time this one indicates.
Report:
{"hour": 7, "minute": 21}
